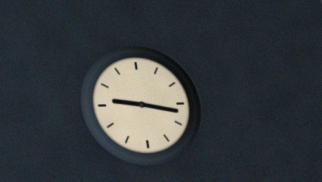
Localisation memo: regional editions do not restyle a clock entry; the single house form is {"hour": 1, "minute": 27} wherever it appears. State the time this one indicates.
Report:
{"hour": 9, "minute": 17}
